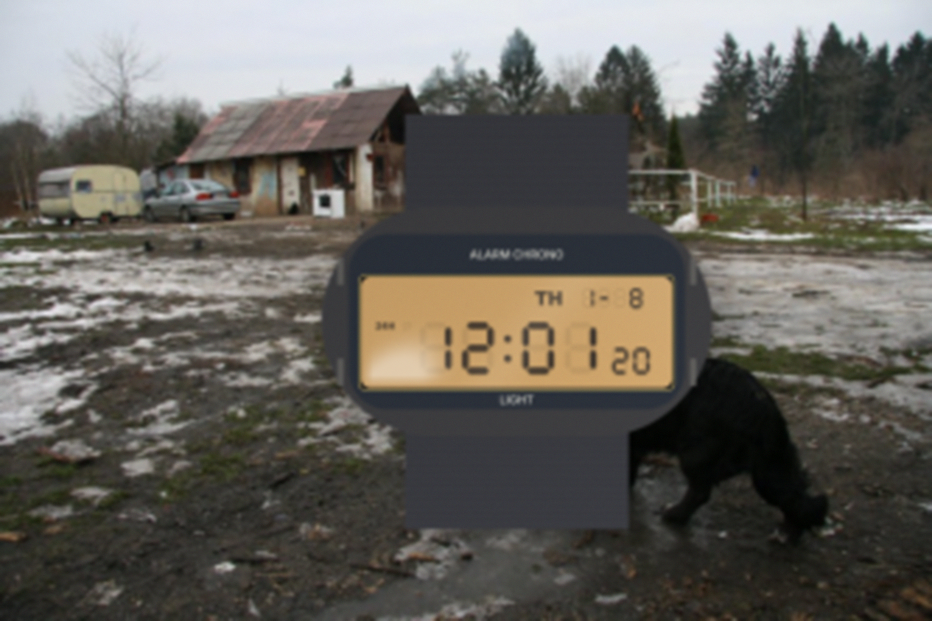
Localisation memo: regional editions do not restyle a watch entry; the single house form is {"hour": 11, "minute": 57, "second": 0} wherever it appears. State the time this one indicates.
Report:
{"hour": 12, "minute": 1, "second": 20}
